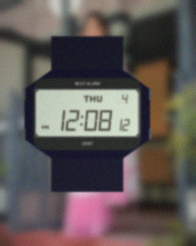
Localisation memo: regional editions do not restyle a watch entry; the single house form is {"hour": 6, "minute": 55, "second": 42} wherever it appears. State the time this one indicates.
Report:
{"hour": 12, "minute": 8, "second": 12}
